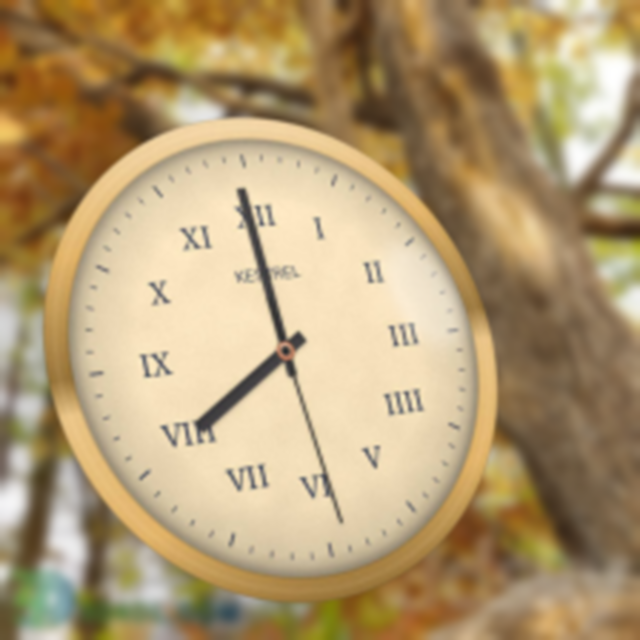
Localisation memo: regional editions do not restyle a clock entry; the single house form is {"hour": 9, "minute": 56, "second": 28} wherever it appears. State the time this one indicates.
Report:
{"hour": 7, "minute": 59, "second": 29}
